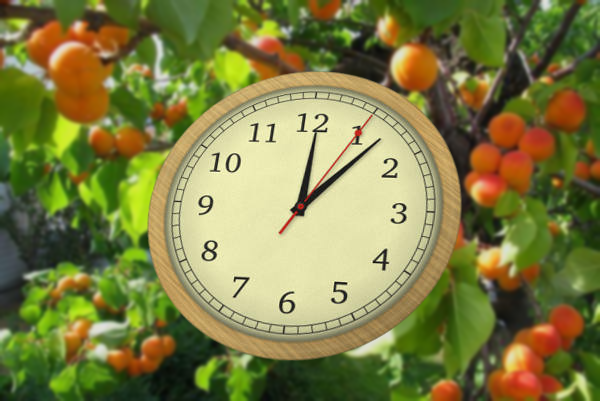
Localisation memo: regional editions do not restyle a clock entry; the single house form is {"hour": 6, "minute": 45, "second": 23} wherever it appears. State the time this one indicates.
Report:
{"hour": 12, "minute": 7, "second": 5}
